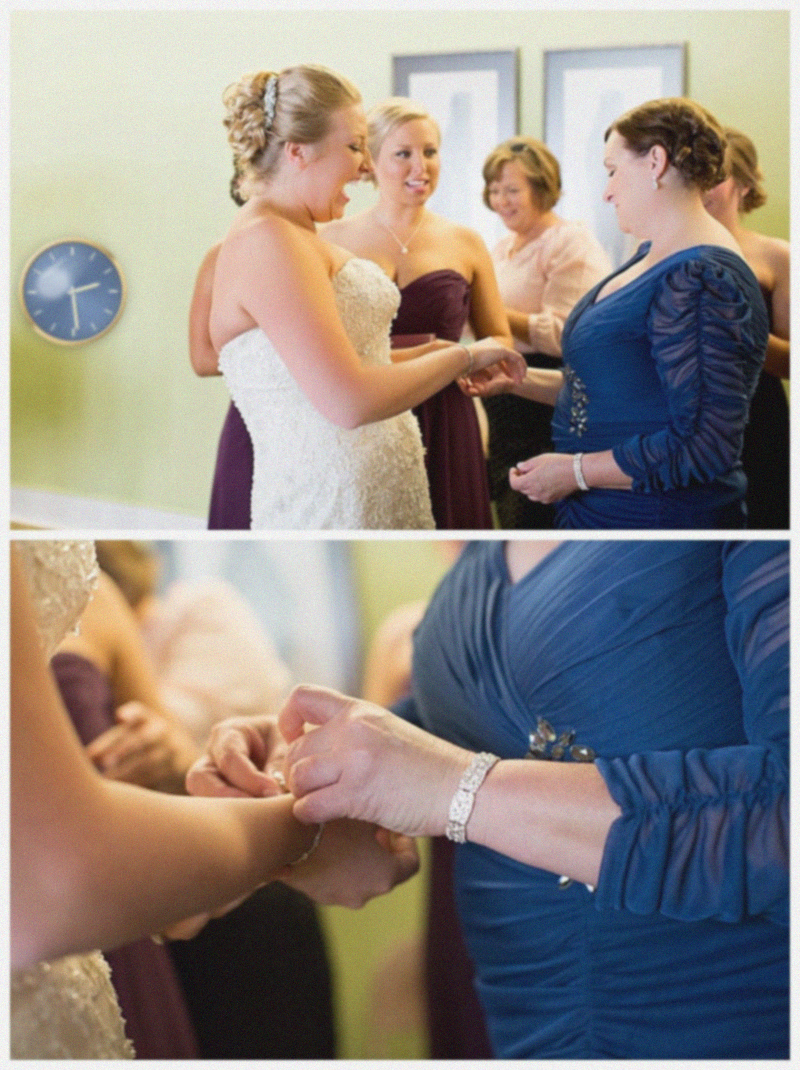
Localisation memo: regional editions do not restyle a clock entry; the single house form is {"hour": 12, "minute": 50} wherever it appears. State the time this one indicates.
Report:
{"hour": 2, "minute": 29}
